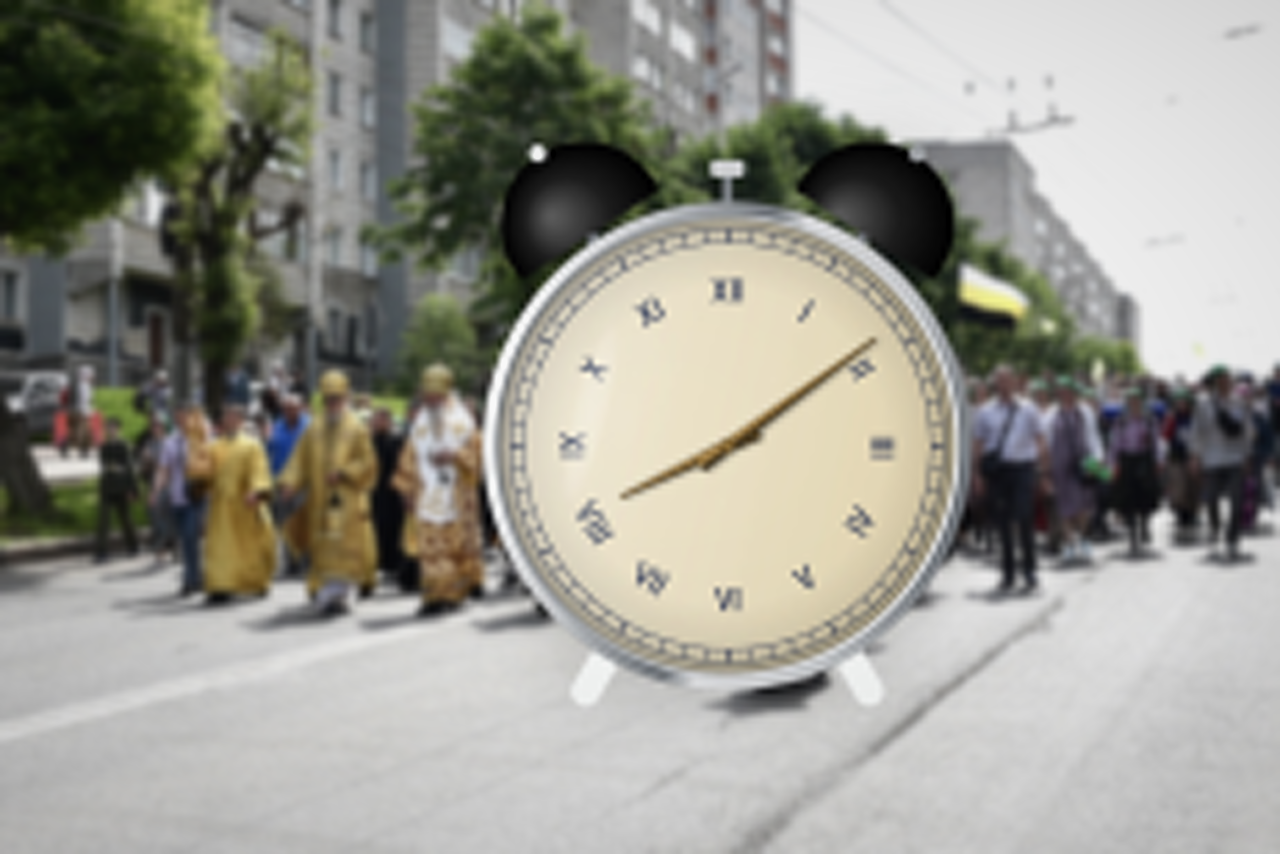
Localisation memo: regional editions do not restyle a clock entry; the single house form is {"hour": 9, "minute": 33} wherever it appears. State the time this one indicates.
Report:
{"hour": 8, "minute": 9}
